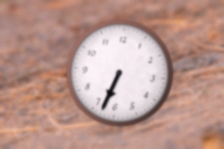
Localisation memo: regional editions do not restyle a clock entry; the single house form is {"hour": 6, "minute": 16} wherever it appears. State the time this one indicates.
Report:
{"hour": 6, "minute": 33}
